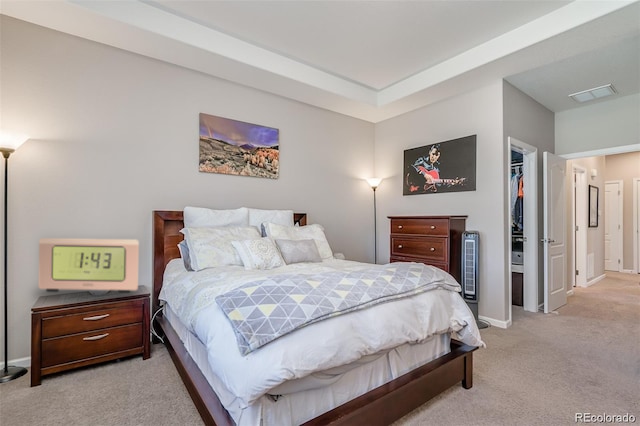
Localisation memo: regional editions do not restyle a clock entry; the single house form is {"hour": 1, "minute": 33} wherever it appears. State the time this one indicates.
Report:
{"hour": 1, "minute": 43}
